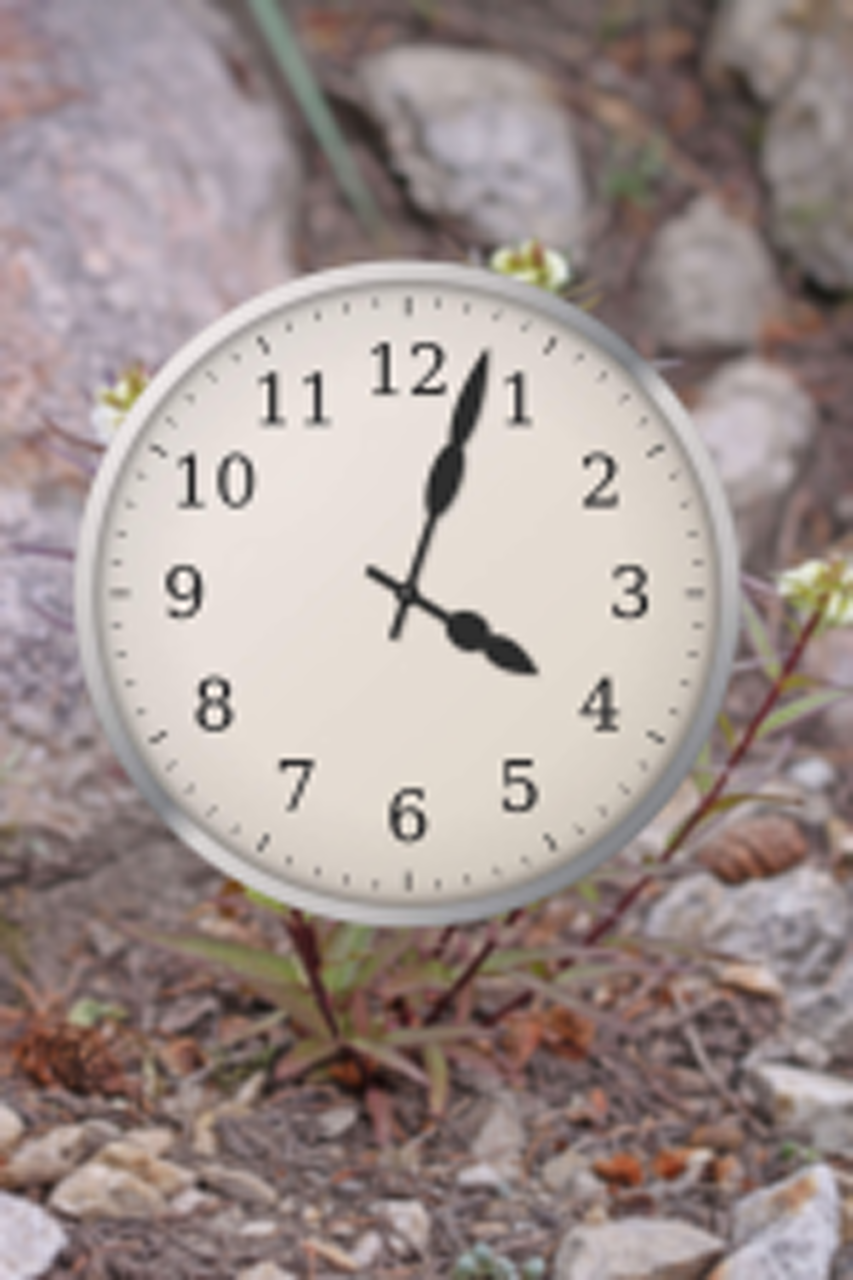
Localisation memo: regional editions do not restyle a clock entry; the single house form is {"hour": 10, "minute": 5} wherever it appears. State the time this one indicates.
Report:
{"hour": 4, "minute": 3}
